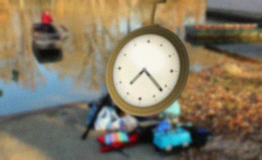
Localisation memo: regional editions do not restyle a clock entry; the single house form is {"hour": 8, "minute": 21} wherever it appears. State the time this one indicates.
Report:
{"hour": 7, "minute": 22}
